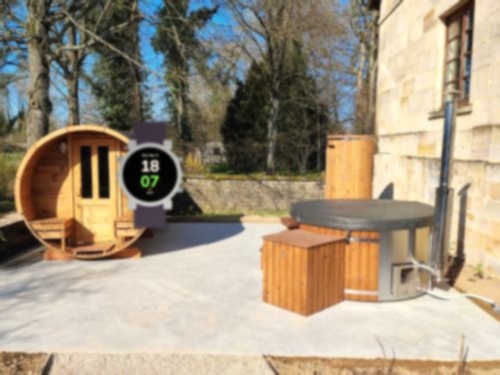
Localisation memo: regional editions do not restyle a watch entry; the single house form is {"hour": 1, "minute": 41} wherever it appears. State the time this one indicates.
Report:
{"hour": 18, "minute": 7}
